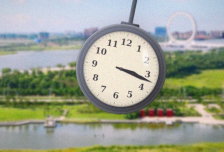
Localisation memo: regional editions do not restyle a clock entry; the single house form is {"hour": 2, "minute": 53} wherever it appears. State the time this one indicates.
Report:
{"hour": 3, "minute": 17}
